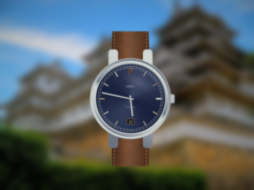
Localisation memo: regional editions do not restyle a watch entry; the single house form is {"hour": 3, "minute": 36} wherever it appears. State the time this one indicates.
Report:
{"hour": 5, "minute": 47}
